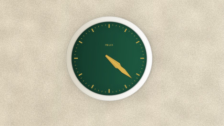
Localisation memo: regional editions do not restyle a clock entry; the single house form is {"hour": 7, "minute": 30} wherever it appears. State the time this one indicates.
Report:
{"hour": 4, "minute": 22}
